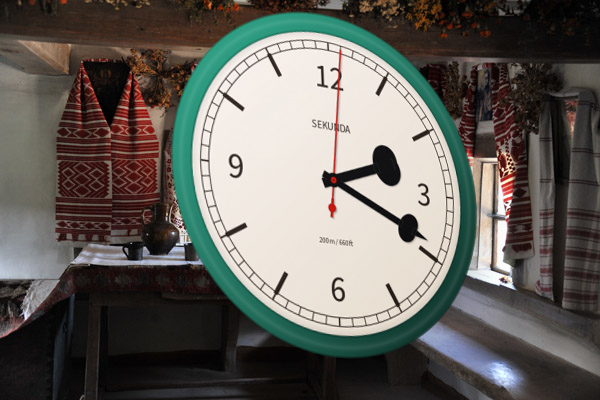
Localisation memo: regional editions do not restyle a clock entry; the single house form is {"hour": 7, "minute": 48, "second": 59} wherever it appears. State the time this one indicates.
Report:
{"hour": 2, "minute": 19, "second": 1}
